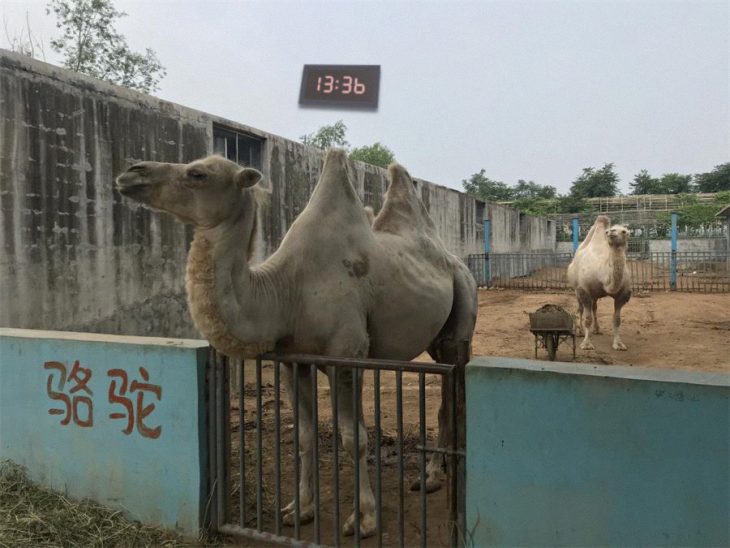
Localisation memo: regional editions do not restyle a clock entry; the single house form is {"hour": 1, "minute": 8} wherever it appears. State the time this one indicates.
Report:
{"hour": 13, "minute": 36}
